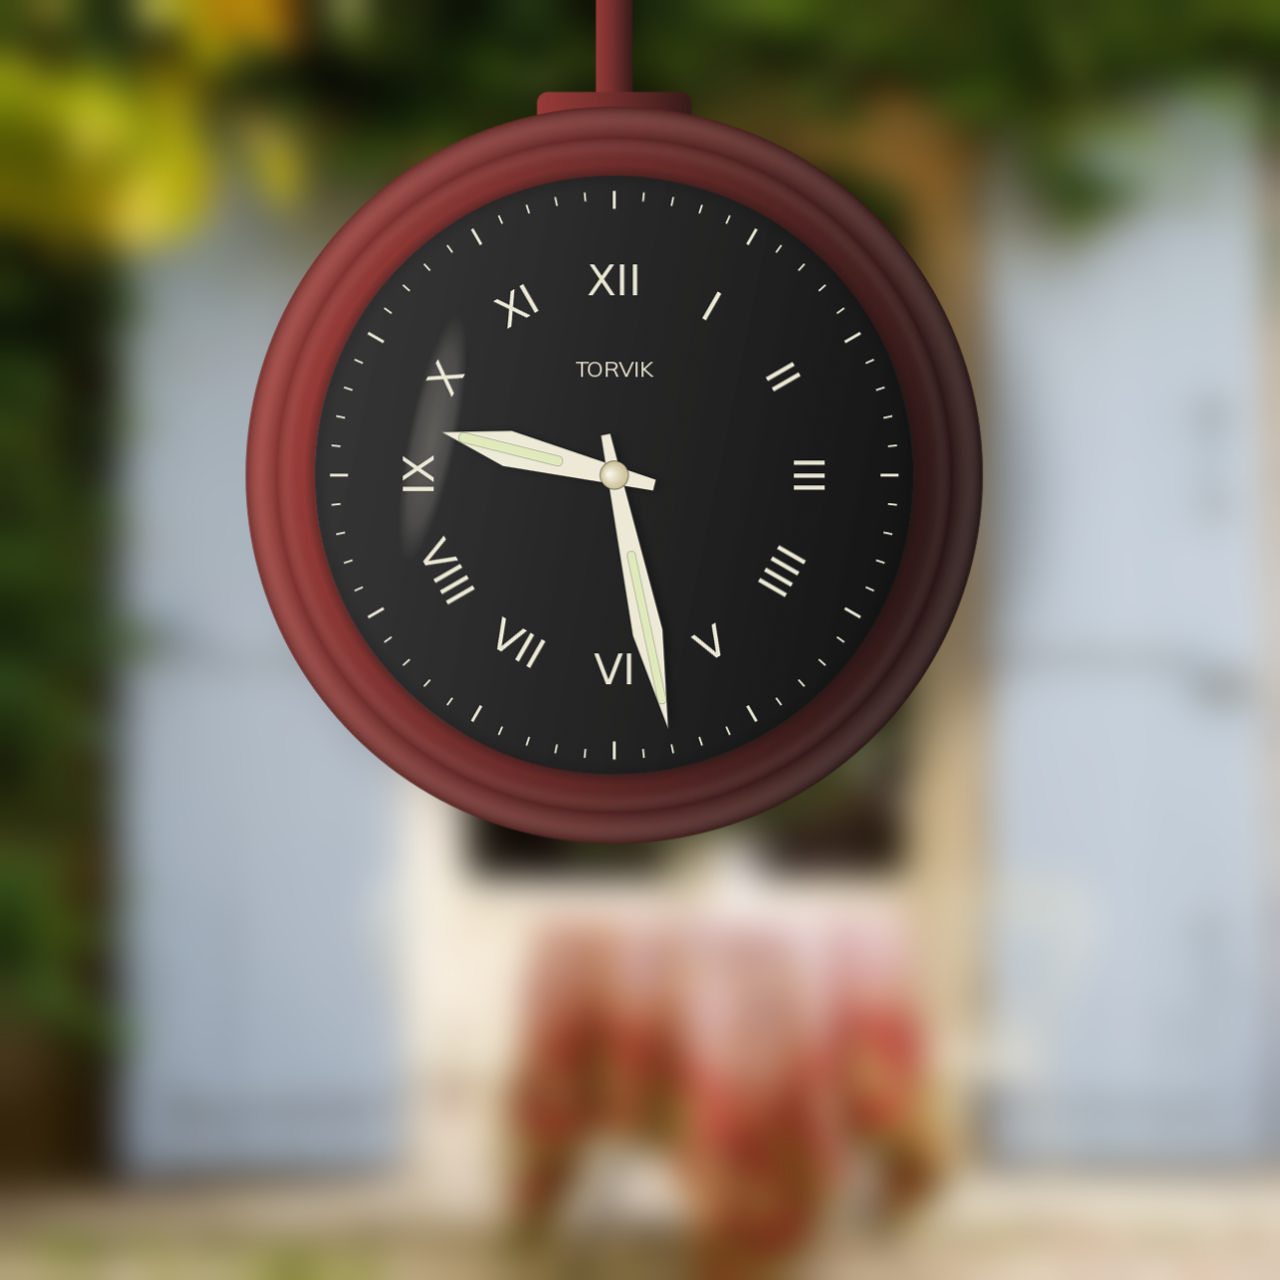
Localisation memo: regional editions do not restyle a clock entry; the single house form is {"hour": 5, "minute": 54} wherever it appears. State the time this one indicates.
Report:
{"hour": 9, "minute": 28}
